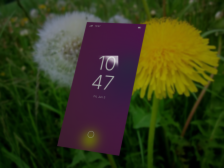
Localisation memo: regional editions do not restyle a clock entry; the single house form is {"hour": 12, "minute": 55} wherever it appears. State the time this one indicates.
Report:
{"hour": 10, "minute": 47}
